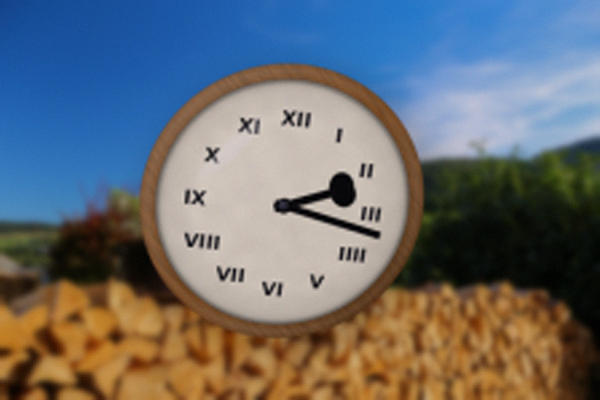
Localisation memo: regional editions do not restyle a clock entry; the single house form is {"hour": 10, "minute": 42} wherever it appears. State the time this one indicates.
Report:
{"hour": 2, "minute": 17}
